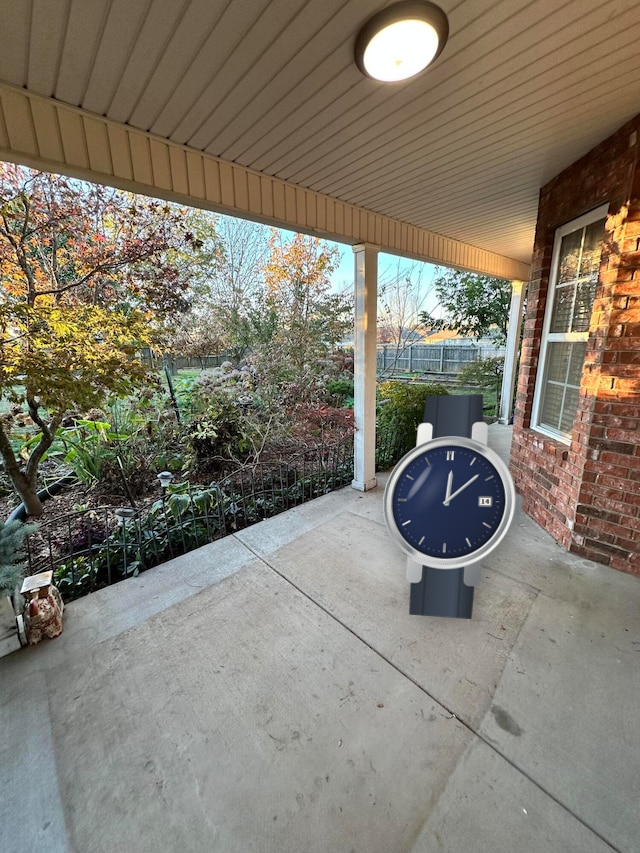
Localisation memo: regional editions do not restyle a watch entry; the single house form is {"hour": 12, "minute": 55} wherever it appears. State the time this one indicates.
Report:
{"hour": 12, "minute": 8}
